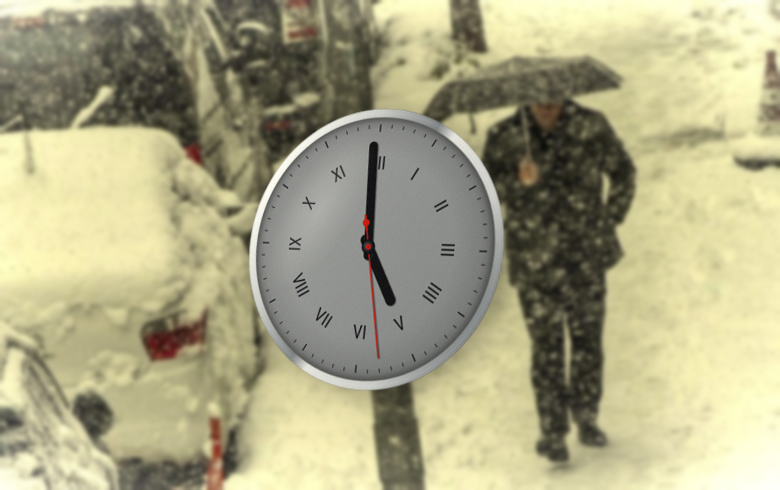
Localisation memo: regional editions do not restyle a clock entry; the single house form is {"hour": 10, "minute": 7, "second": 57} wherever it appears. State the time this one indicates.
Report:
{"hour": 4, "minute": 59, "second": 28}
